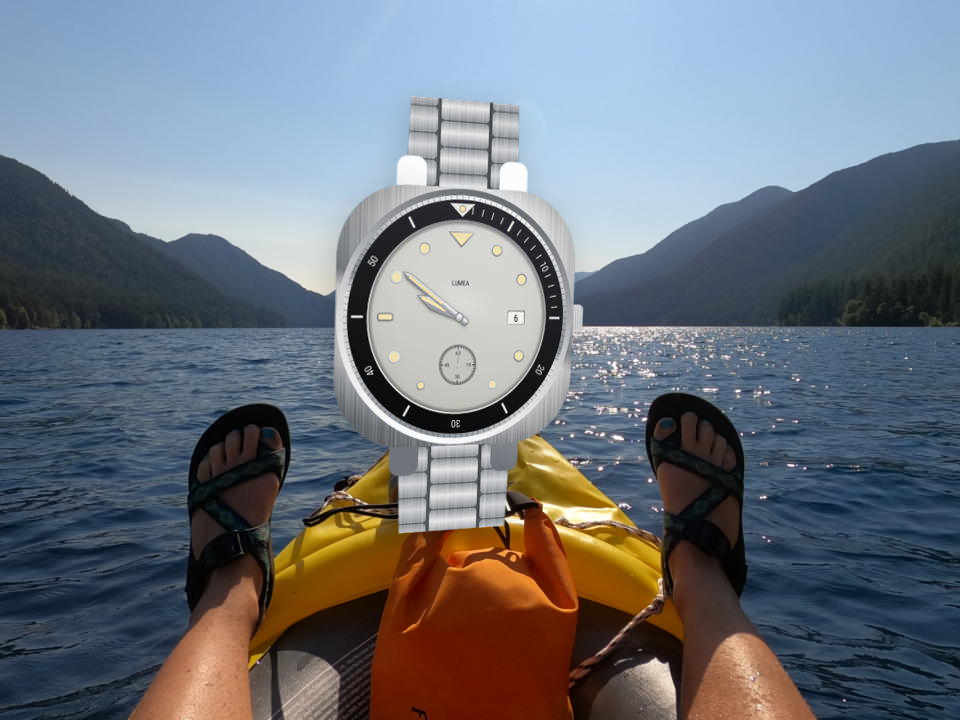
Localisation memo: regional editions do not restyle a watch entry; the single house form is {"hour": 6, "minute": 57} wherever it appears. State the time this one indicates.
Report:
{"hour": 9, "minute": 51}
